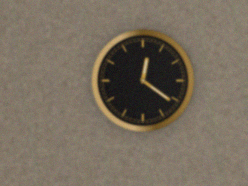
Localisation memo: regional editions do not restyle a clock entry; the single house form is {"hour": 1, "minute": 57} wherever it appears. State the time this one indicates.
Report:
{"hour": 12, "minute": 21}
